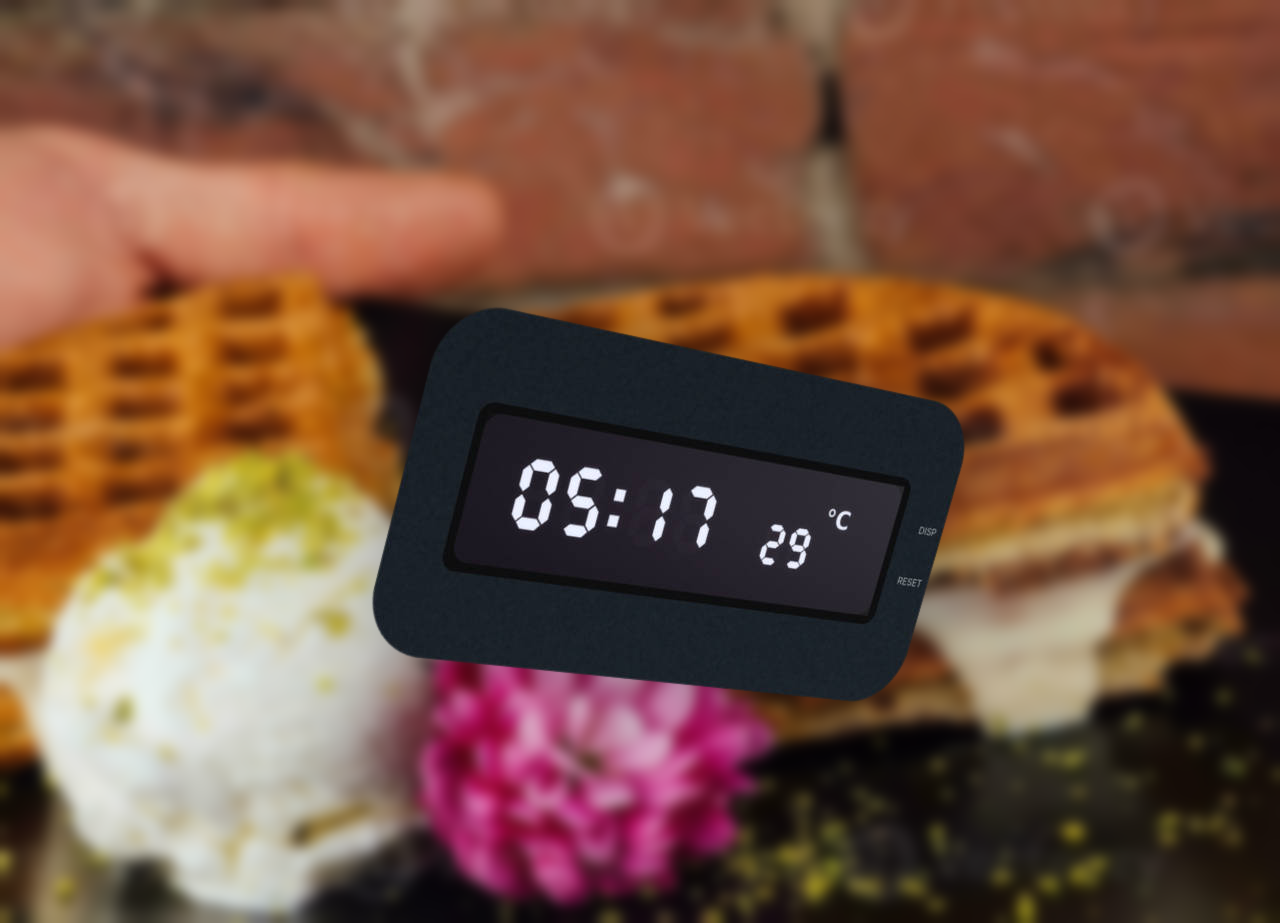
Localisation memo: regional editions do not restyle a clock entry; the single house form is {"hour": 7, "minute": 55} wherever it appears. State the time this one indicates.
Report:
{"hour": 5, "minute": 17}
